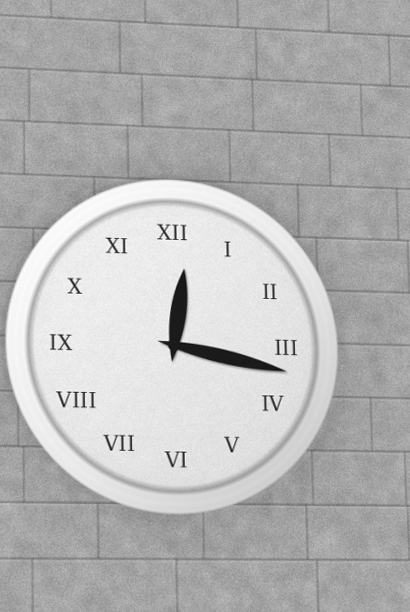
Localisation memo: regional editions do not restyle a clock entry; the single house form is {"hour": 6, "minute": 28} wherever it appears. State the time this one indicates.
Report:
{"hour": 12, "minute": 17}
